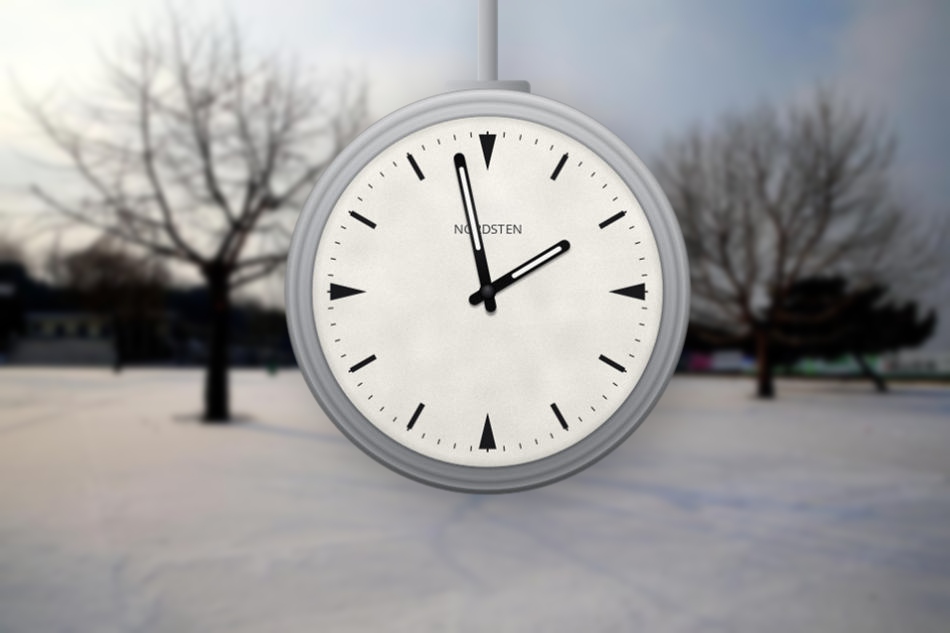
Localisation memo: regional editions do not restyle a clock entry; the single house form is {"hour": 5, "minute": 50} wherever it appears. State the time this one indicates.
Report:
{"hour": 1, "minute": 58}
